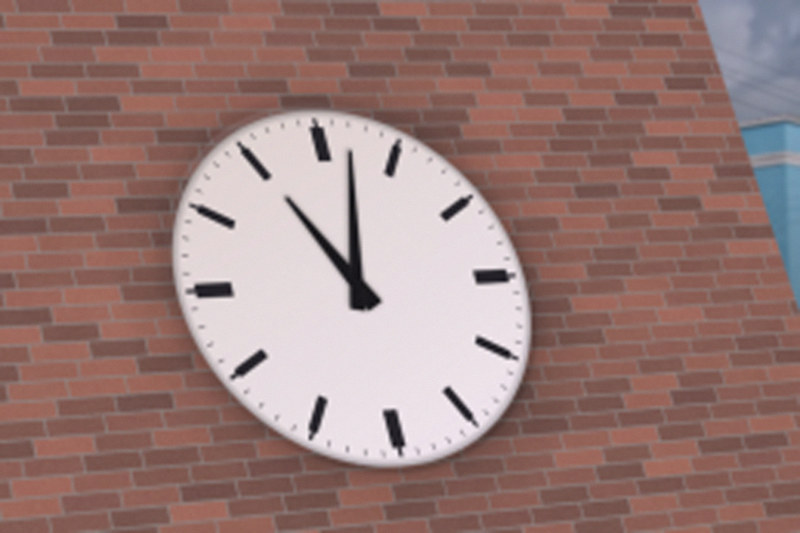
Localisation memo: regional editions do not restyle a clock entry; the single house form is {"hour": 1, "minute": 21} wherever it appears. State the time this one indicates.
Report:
{"hour": 11, "minute": 2}
